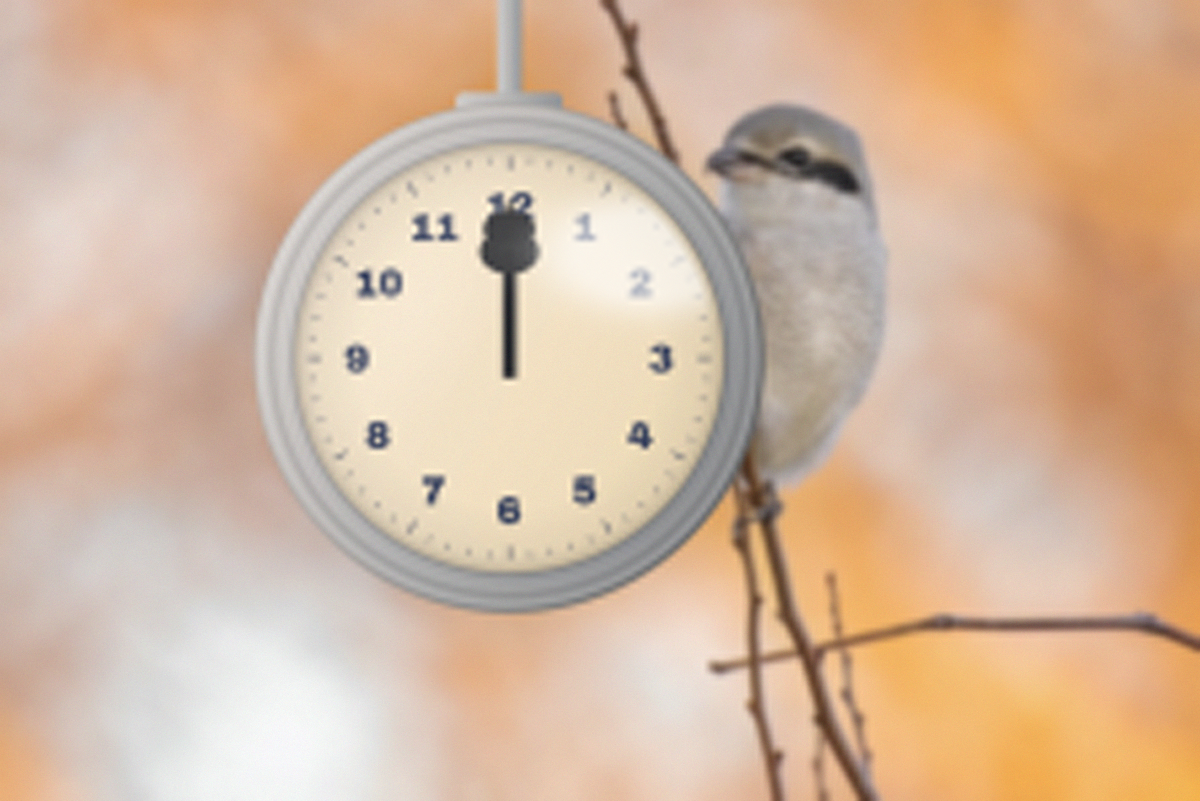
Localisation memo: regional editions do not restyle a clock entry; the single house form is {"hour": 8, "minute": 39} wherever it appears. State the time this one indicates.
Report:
{"hour": 12, "minute": 0}
